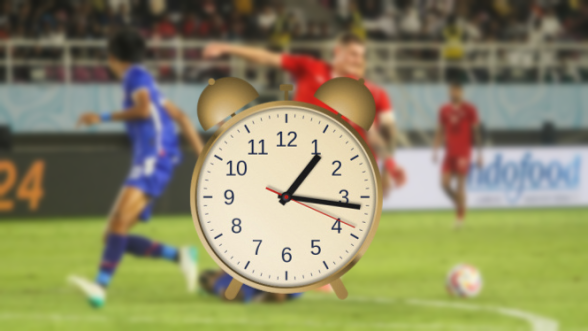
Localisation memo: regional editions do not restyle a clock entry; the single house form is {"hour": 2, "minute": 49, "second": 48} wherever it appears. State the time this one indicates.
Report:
{"hour": 1, "minute": 16, "second": 19}
